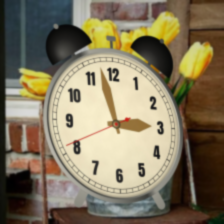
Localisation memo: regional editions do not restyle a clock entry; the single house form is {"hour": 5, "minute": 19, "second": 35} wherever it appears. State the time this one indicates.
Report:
{"hour": 2, "minute": 57, "second": 41}
